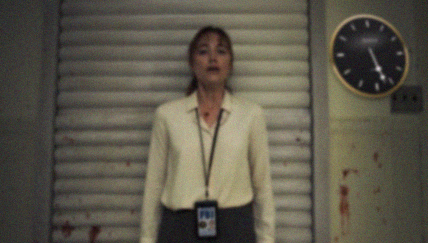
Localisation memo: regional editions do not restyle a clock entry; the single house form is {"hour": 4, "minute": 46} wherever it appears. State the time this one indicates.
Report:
{"hour": 5, "minute": 27}
